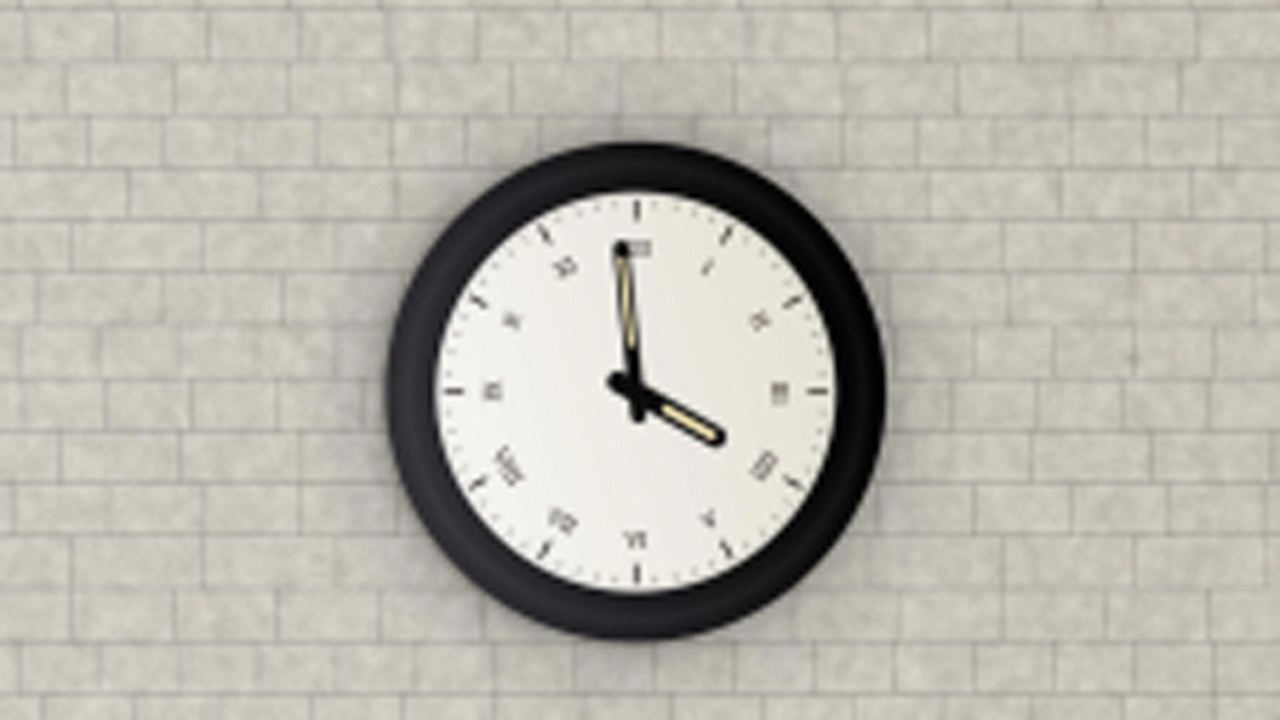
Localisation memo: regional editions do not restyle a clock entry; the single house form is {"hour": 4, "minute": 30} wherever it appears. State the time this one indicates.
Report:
{"hour": 3, "minute": 59}
